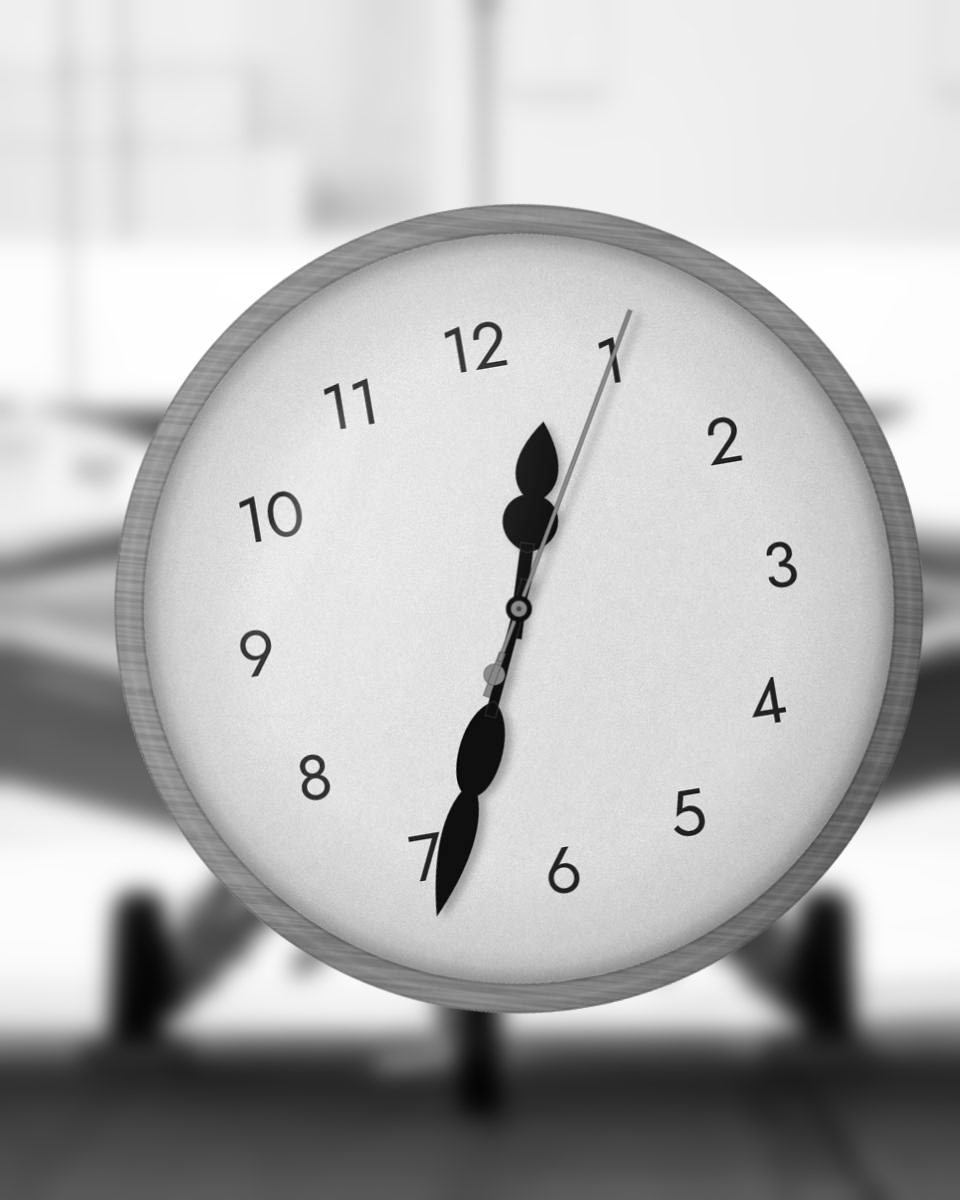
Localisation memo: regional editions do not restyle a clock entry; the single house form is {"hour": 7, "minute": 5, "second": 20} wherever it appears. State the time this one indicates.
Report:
{"hour": 12, "minute": 34, "second": 5}
